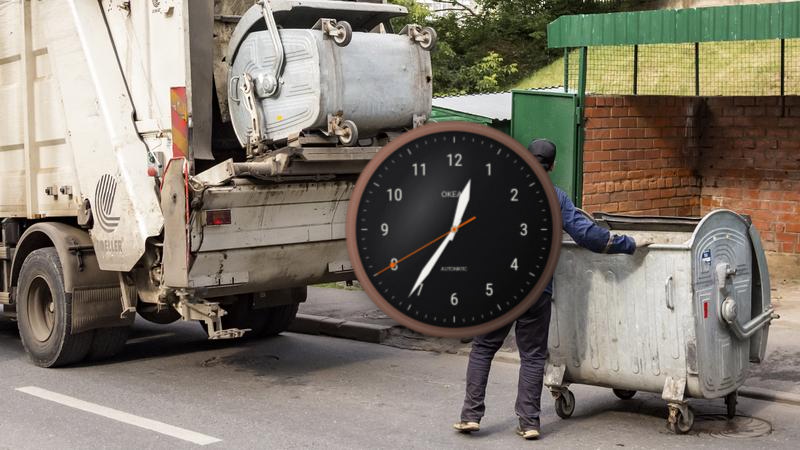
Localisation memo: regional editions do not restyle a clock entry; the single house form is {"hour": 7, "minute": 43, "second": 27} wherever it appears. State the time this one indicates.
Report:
{"hour": 12, "minute": 35, "second": 40}
